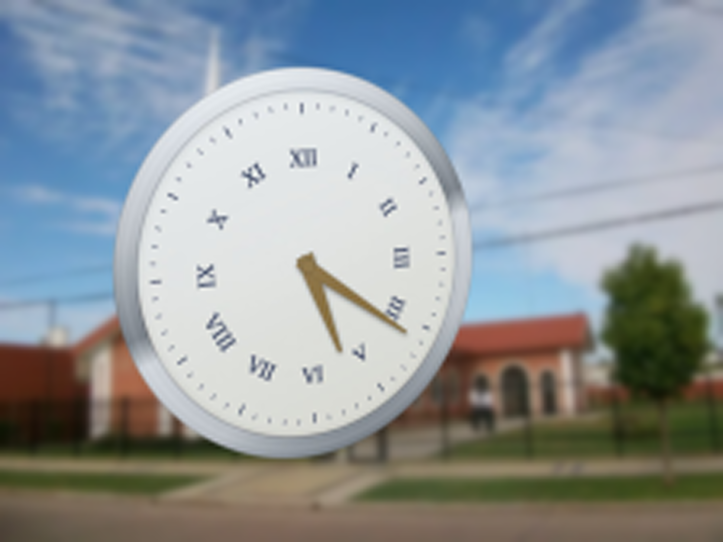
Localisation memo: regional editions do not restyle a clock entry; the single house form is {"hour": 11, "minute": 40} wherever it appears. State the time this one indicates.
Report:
{"hour": 5, "minute": 21}
